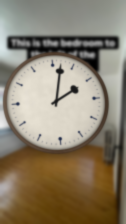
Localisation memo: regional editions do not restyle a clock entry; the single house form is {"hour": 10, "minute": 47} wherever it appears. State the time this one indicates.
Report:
{"hour": 2, "minute": 2}
